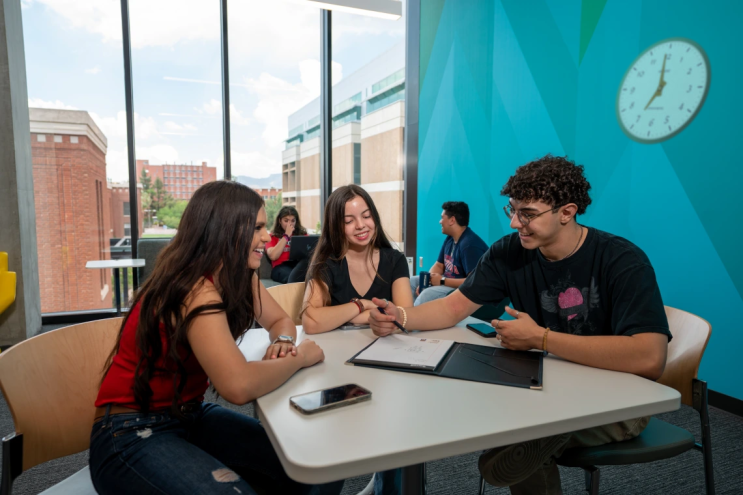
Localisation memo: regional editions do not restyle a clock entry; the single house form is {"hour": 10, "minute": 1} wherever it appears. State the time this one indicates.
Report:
{"hour": 6, "minute": 59}
